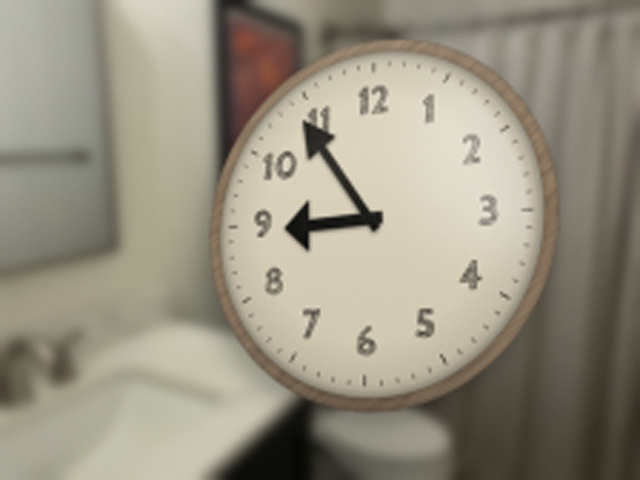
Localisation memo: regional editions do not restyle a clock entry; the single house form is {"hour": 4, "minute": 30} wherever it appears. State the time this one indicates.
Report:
{"hour": 8, "minute": 54}
